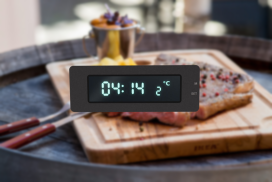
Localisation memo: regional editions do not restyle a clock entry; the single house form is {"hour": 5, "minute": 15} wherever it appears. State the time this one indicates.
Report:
{"hour": 4, "minute": 14}
